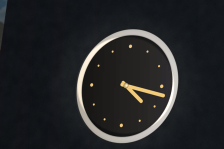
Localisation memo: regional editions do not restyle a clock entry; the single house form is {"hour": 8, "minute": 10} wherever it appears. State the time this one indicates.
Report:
{"hour": 4, "minute": 17}
